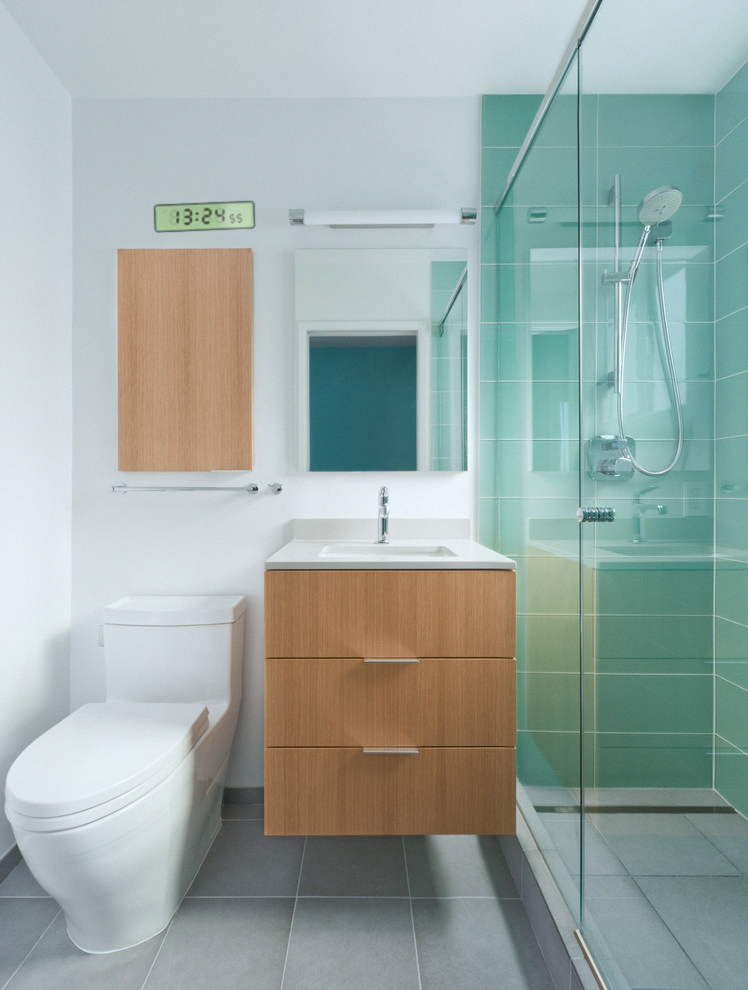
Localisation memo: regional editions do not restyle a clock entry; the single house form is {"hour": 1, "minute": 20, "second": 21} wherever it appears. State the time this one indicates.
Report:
{"hour": 13, "minute": 24, "second": 55}
